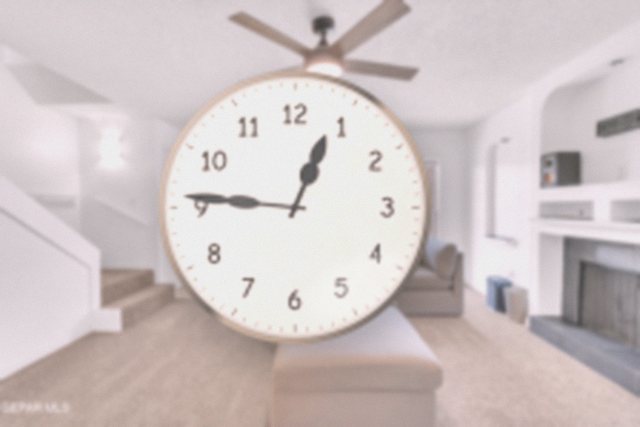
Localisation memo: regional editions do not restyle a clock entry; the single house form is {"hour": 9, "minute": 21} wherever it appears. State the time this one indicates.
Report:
{"hour": 12, "minute": 46}
